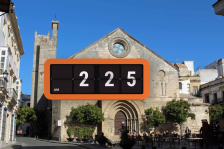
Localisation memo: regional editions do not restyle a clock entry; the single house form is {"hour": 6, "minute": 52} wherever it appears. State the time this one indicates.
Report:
{"hour": 2, "minute": 25}
